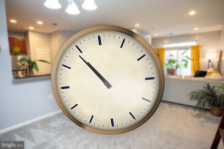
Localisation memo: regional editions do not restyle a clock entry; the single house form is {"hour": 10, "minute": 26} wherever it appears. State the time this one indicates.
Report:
{"hour": 10, "minute": 54}
